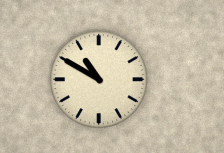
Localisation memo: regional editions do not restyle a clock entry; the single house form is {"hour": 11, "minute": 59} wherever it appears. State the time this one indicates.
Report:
{"hour": 10, "minute": 50}
